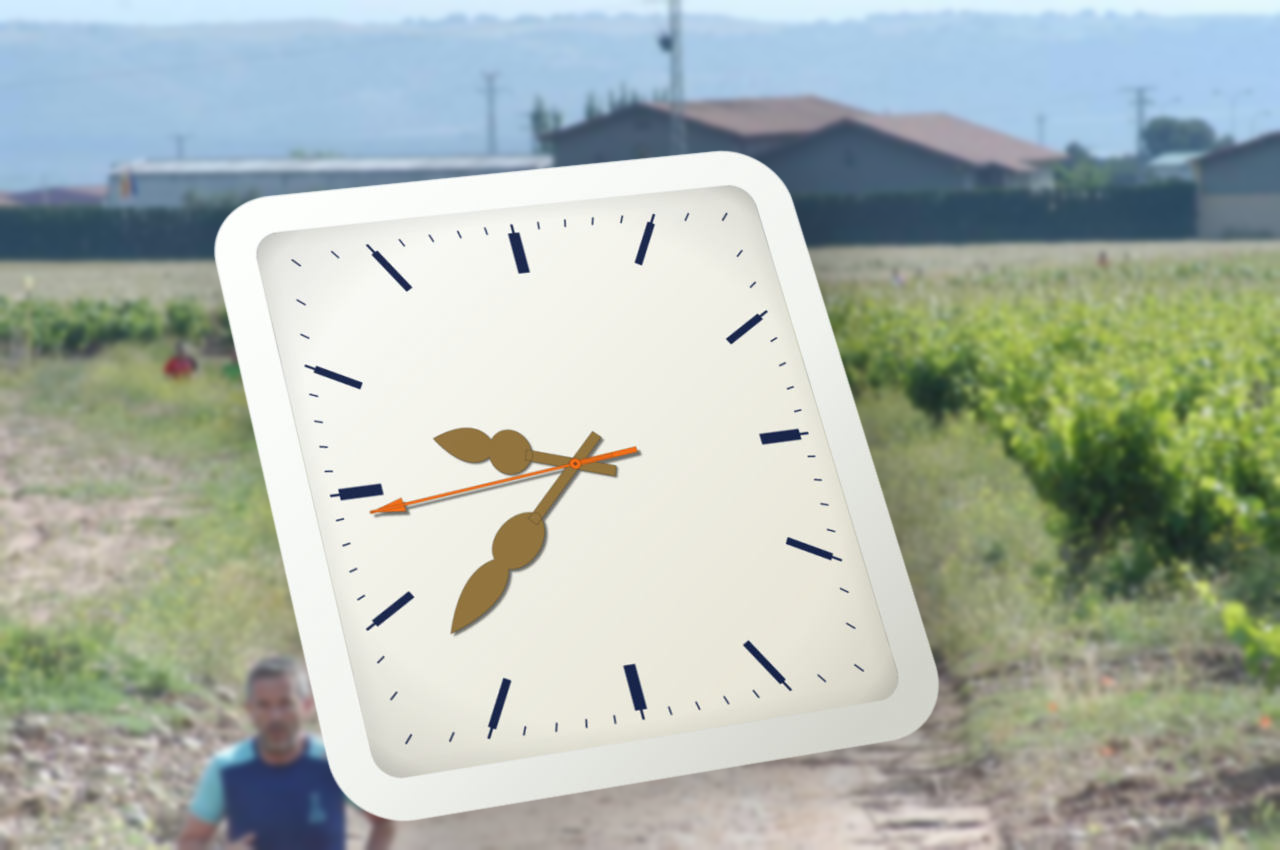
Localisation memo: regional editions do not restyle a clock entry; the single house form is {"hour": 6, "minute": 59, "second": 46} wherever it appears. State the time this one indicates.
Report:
{"hour": 9, "minute": 37, "second": 44}
